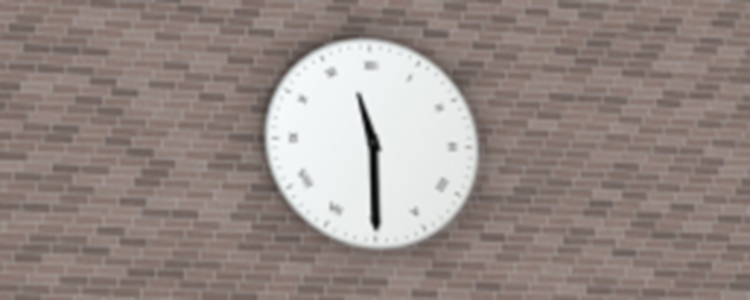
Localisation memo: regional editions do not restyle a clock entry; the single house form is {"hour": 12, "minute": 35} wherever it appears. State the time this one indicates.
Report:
{"hour": 11, "minute": 30}
